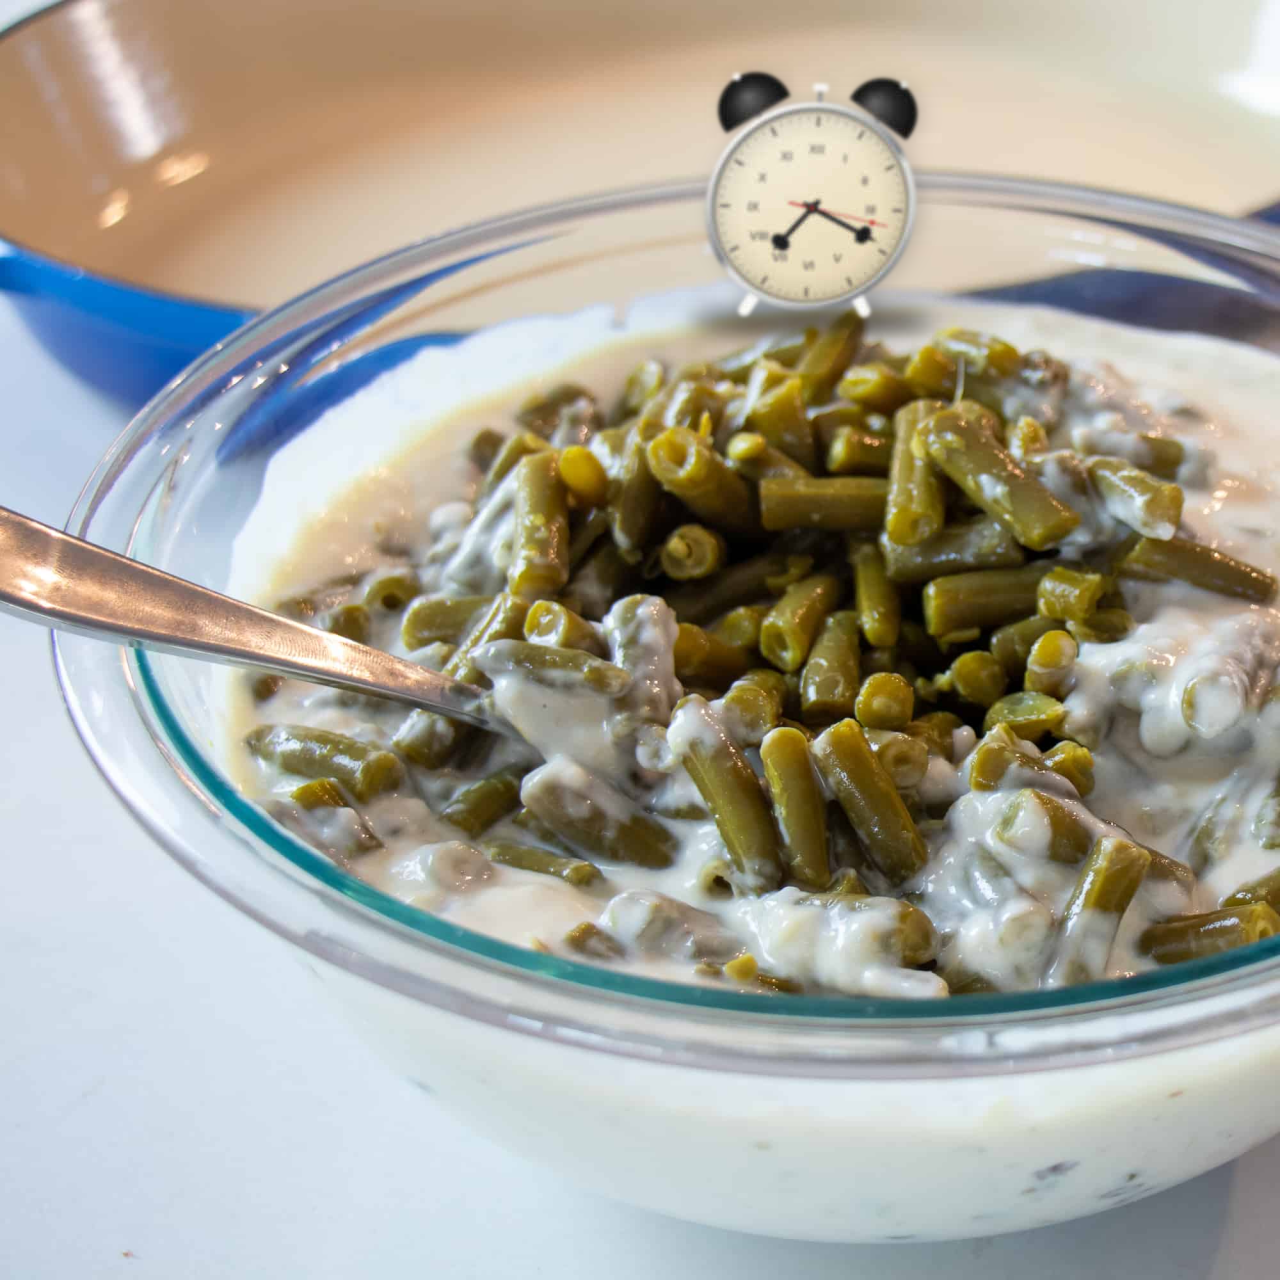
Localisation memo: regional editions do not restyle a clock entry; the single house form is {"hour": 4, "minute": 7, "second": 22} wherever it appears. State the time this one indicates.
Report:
{"hour": 7, "minute": 19, "second": 17}
